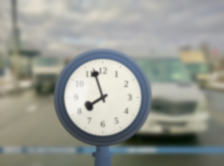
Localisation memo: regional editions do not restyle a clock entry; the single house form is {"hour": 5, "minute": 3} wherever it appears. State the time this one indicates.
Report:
{"hour": 7, "minute": 57}
